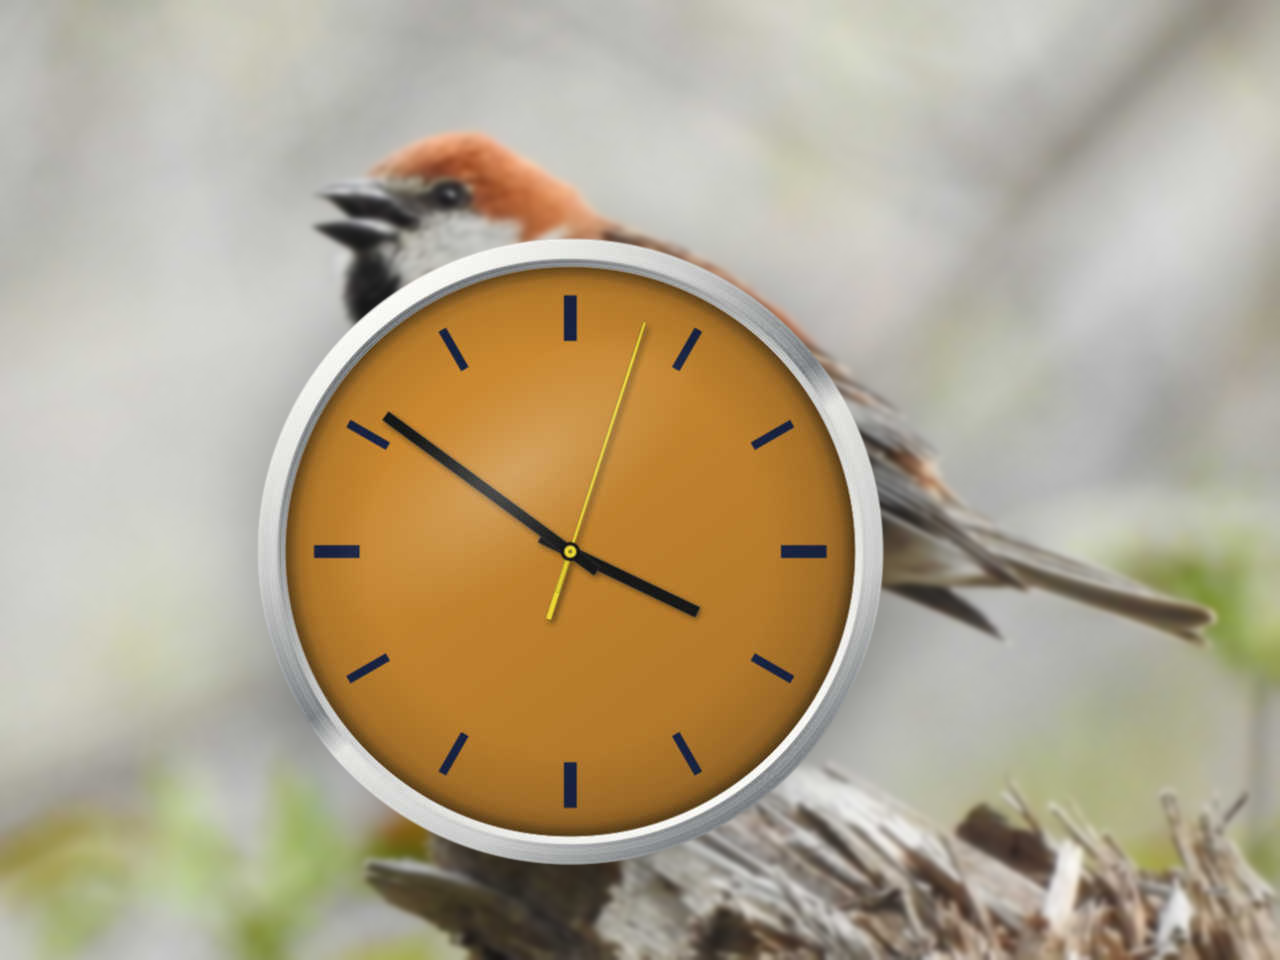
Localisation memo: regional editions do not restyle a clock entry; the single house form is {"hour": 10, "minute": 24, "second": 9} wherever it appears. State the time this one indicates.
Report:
{"hour": 3, "minute": 51, "second": 3}
